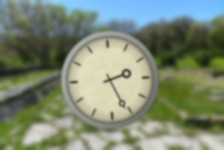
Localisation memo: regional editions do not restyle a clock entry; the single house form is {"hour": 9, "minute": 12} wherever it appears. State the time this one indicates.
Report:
{"hour": 2, "minute": 26}
